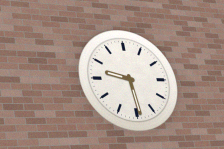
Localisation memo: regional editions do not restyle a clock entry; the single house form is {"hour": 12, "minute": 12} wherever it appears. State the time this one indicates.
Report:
{"hour": 9, "minute": 29}
